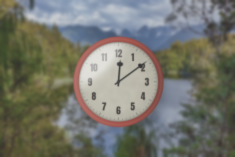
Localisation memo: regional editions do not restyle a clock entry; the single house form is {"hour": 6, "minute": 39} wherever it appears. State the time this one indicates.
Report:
{"hour": 12, "minute": 9}
